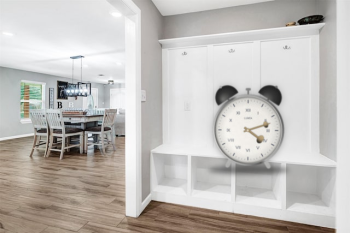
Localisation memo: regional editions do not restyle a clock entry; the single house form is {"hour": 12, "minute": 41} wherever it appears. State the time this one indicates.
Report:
{"hour": 4, "minute": 12}
